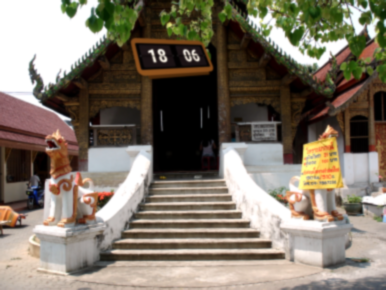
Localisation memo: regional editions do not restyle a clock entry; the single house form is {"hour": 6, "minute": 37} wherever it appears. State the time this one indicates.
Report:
{"hour": 18, "minute": 6}
